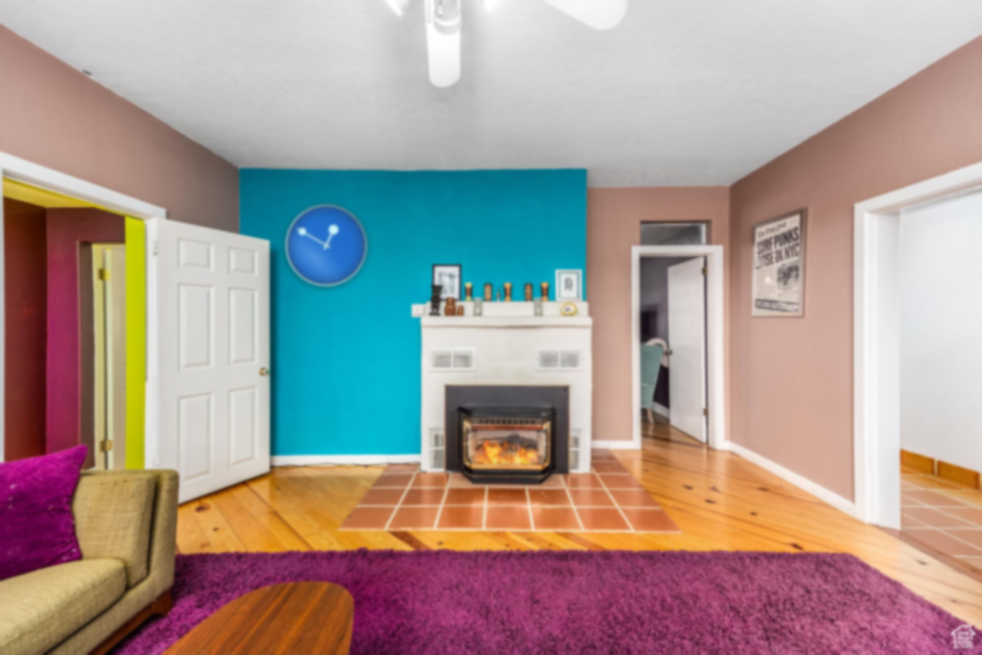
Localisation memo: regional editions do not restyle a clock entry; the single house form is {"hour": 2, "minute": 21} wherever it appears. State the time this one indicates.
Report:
{"hour": 12, "minute": 50}
